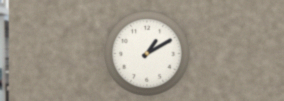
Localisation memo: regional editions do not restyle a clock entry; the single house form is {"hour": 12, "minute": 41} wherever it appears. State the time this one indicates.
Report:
{"hour": 1, "minute": 10}
